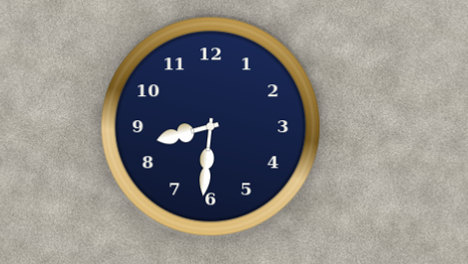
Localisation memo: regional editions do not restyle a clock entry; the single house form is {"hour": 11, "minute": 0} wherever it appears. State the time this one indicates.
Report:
{"hour": 8, "minute": 31}
